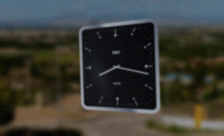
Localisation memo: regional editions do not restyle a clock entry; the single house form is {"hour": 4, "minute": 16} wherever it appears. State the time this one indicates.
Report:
{"hour": 8, "minute": 17}
